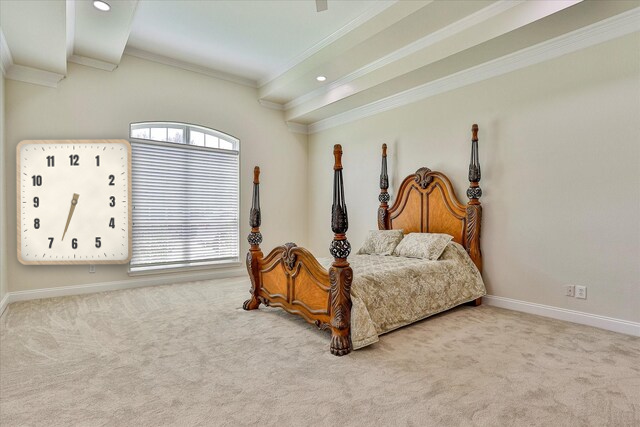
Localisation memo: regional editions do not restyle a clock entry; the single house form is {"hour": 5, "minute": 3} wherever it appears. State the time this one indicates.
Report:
{"hour": 6, "minute": 33}
